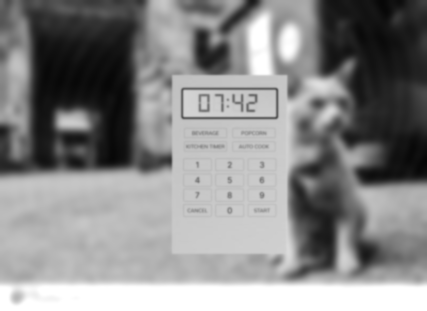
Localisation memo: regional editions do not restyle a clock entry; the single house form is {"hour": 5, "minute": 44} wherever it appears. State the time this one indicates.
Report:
{"hour": 7, "minute": 42}
